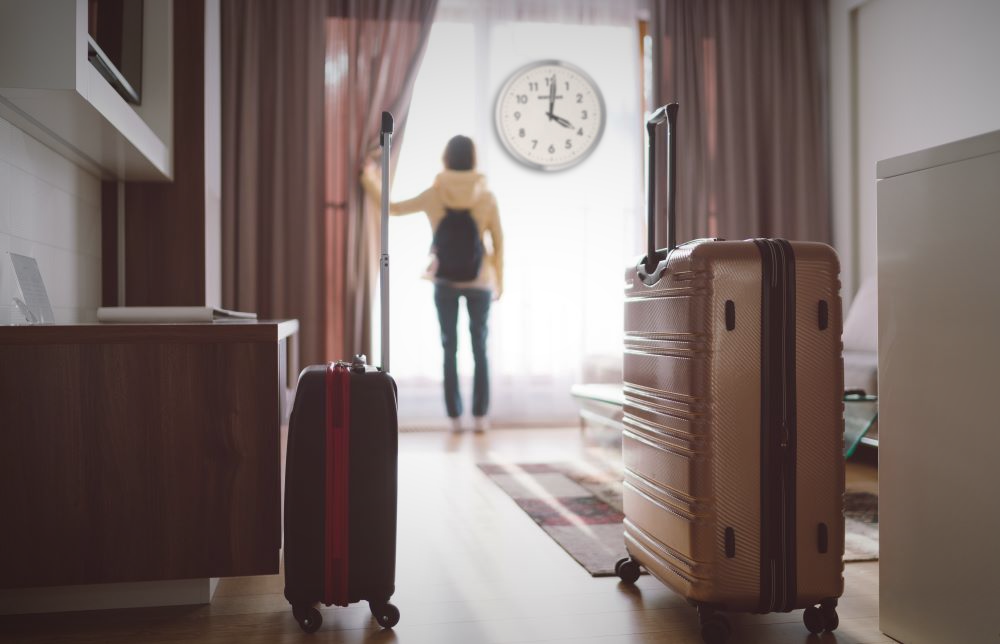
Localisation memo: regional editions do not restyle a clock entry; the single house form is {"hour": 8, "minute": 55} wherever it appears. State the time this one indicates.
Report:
{"hour": 4, "minute": 1}
